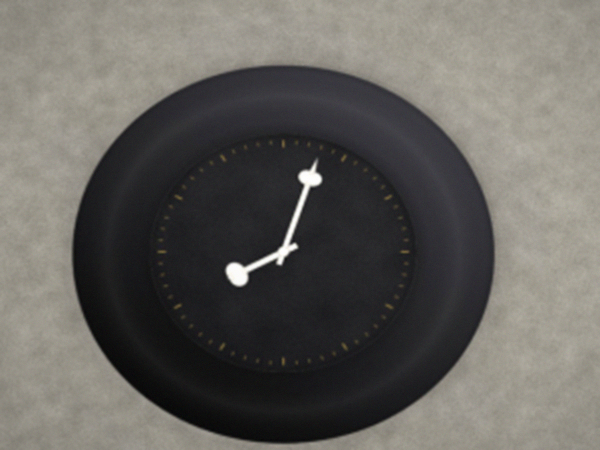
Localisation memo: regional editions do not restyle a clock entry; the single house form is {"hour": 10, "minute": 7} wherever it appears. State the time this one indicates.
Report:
{"hour": 8, "minute": 3}
